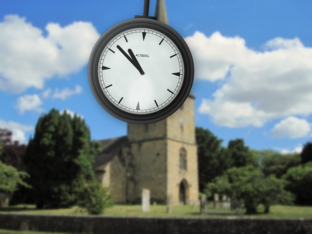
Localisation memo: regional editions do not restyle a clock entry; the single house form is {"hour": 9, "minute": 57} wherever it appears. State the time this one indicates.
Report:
{"hour": 10, "minute": 52}
